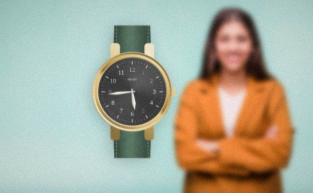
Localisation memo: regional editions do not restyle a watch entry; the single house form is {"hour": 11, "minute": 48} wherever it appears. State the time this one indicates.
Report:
{"hour": 5, "minute": 44}
